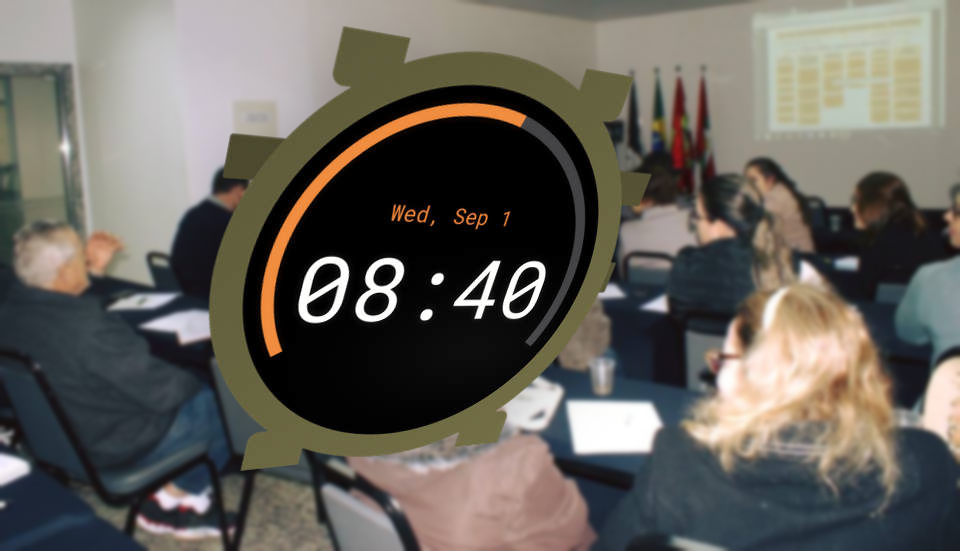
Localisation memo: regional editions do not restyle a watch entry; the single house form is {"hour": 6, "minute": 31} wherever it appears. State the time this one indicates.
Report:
{"hour": 8, "minute": 40}
